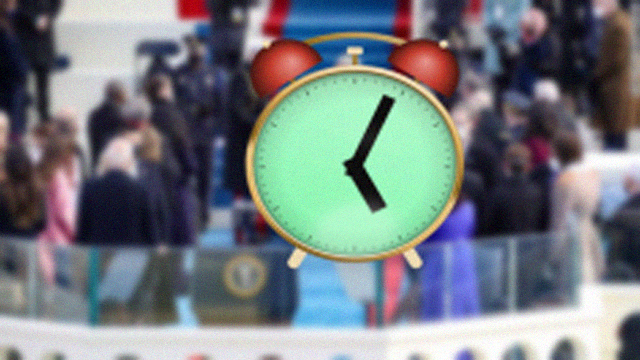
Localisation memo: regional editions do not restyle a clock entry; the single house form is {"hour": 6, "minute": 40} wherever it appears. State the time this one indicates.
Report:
{"hour": 5, "minute": 4}
